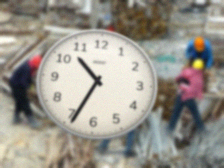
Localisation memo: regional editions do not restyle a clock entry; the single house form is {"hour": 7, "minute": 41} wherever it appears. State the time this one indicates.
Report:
{"hour": 10, "minute": 34}
